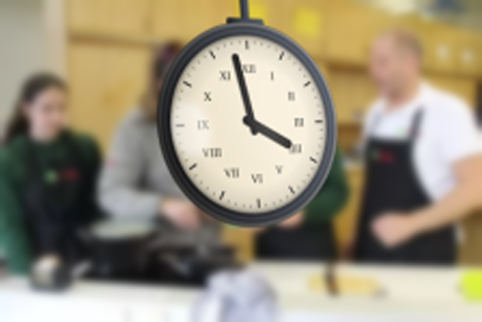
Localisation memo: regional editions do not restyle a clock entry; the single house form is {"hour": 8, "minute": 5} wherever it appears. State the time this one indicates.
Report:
{"hour": 3, "minute": 58}
